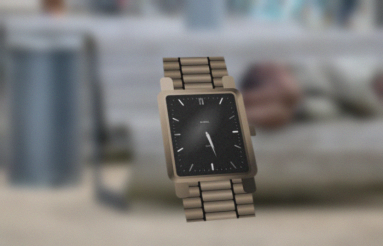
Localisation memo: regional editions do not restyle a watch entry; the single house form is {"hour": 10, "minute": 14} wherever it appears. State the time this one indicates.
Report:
{"hour": 5, "minute": 28}
